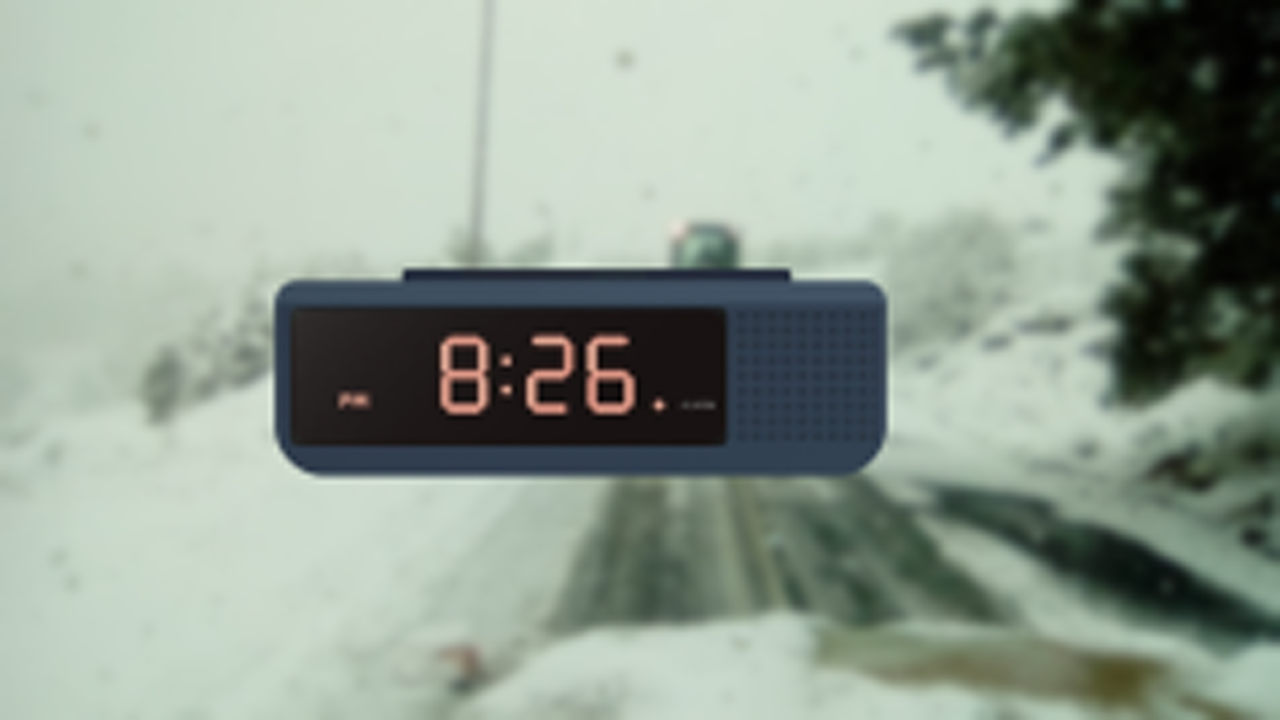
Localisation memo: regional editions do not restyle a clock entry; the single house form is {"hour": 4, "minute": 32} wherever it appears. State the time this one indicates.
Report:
{"hour": 8, "minute": 26}
